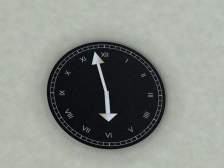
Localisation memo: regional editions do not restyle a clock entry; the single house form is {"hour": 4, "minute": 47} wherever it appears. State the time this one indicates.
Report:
{"hour": 5, "minute": 58}
